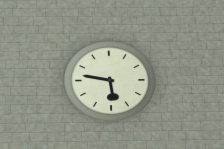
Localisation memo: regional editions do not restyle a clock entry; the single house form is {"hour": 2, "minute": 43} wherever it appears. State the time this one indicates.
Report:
{"hour": 5, "minute": 47}
